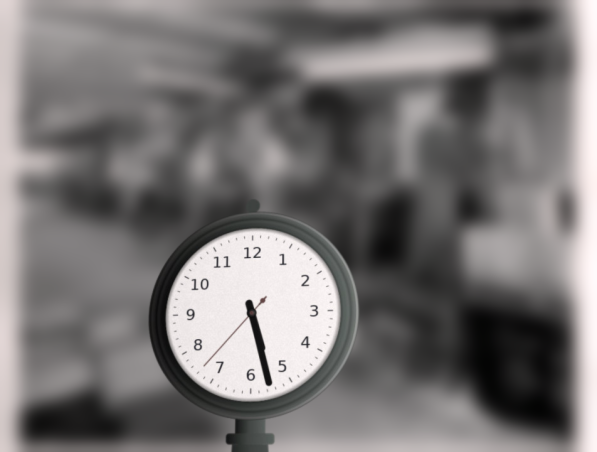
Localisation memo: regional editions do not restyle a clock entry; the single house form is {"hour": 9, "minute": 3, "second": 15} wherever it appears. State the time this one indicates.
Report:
{"hour": 5, "minute": 27, "second": 37}
